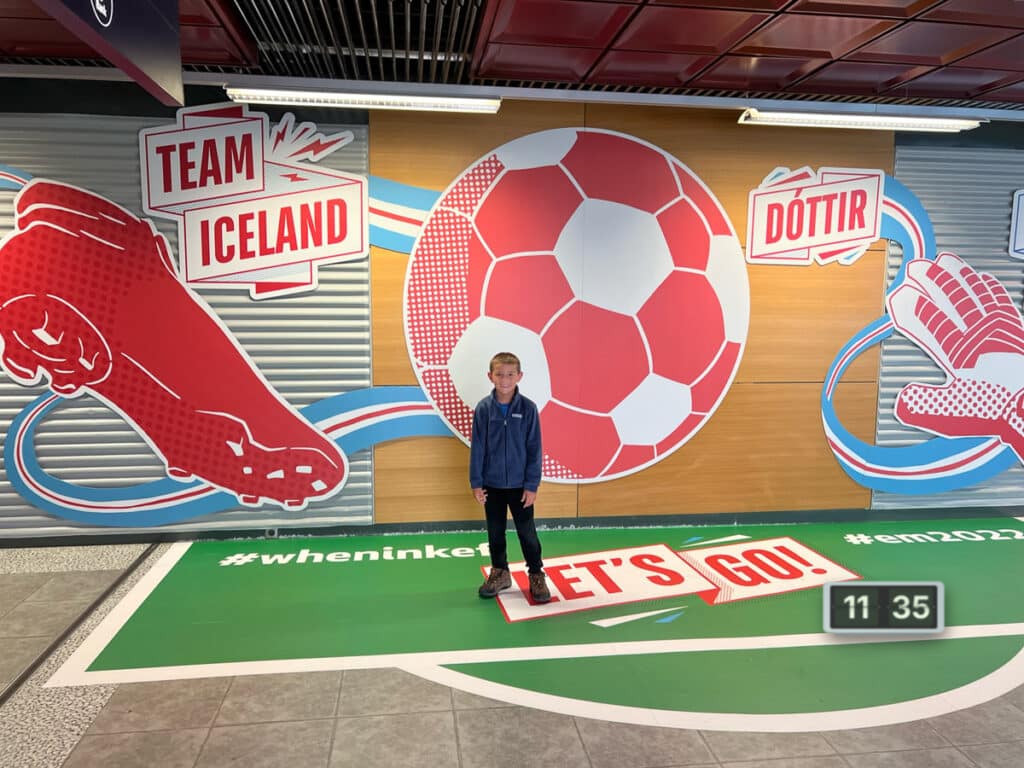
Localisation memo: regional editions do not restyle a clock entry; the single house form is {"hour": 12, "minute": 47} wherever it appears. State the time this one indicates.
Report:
{"hour": 11, "minute": 35}
